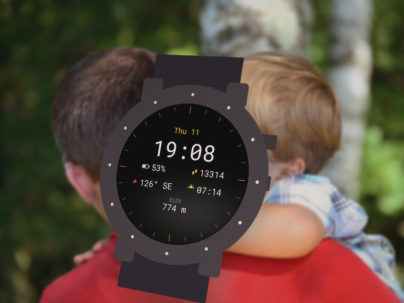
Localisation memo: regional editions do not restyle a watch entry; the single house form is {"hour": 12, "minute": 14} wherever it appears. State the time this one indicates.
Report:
{"hour": 19, "minute": 8}
